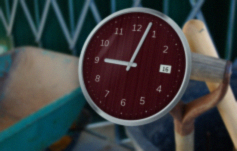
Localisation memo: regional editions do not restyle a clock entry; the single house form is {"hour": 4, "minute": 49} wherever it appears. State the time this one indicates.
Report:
{"hour": 9, "minute": 3}
